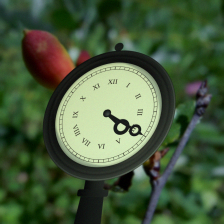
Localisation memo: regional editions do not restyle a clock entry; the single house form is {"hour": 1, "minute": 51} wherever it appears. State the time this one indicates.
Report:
{"hour": 4, "minute": 20}
